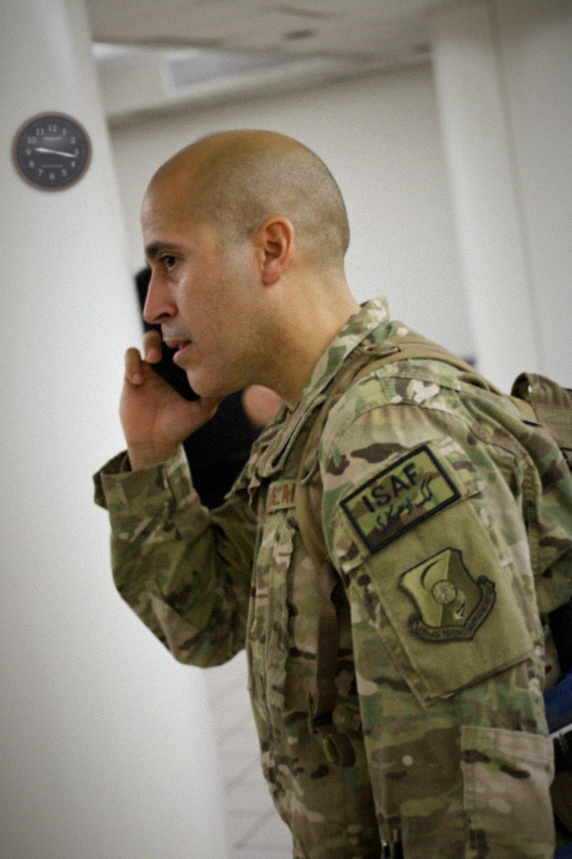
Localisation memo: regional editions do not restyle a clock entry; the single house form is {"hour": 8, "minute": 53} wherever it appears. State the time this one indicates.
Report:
{"hour": 9, "minute": 17}
